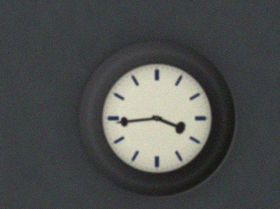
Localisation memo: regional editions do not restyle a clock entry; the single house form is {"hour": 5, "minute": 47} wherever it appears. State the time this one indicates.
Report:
{"hour": 3, "minute": 44}
